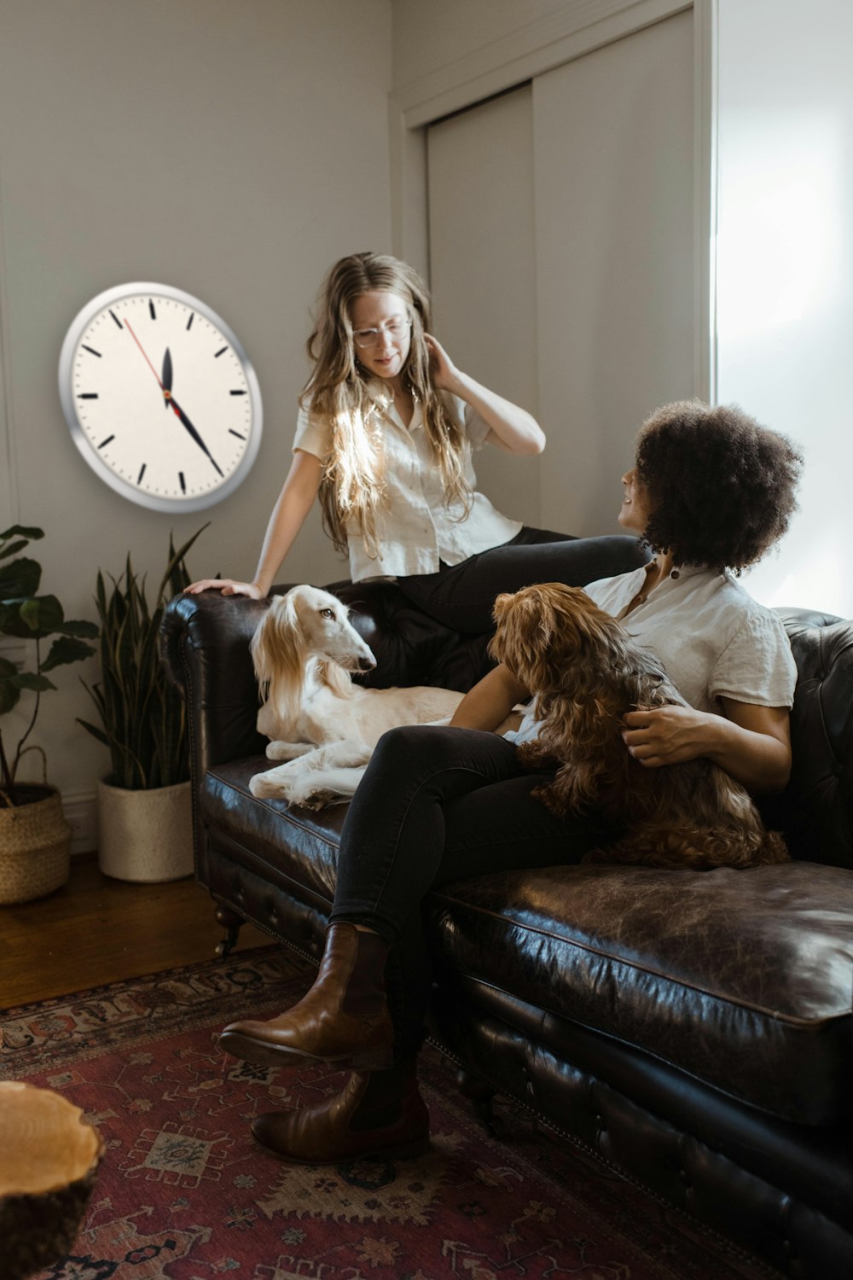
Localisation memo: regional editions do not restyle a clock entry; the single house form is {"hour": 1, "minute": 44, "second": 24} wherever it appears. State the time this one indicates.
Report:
{"hour": 12, "minute": 24, "second": 56}
